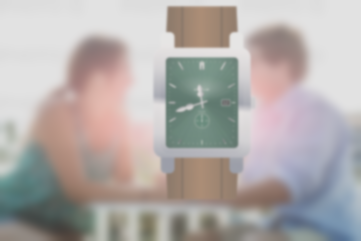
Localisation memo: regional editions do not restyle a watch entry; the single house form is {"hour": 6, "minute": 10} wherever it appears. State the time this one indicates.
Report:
{"hour": 11, "minute": 42}
